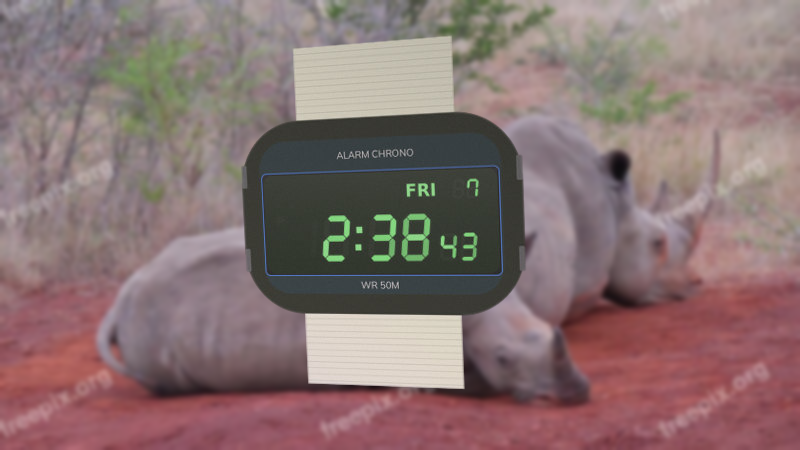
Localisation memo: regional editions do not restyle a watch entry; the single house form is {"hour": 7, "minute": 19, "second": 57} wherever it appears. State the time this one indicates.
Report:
{"hour": 2, "minute": 38, "second": 43}
